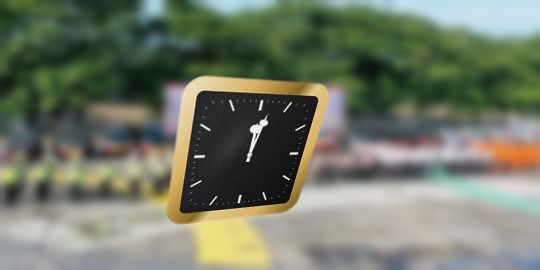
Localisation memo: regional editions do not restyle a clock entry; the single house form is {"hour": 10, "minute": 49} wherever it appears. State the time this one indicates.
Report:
{"hour": 12, "minute": 2}
